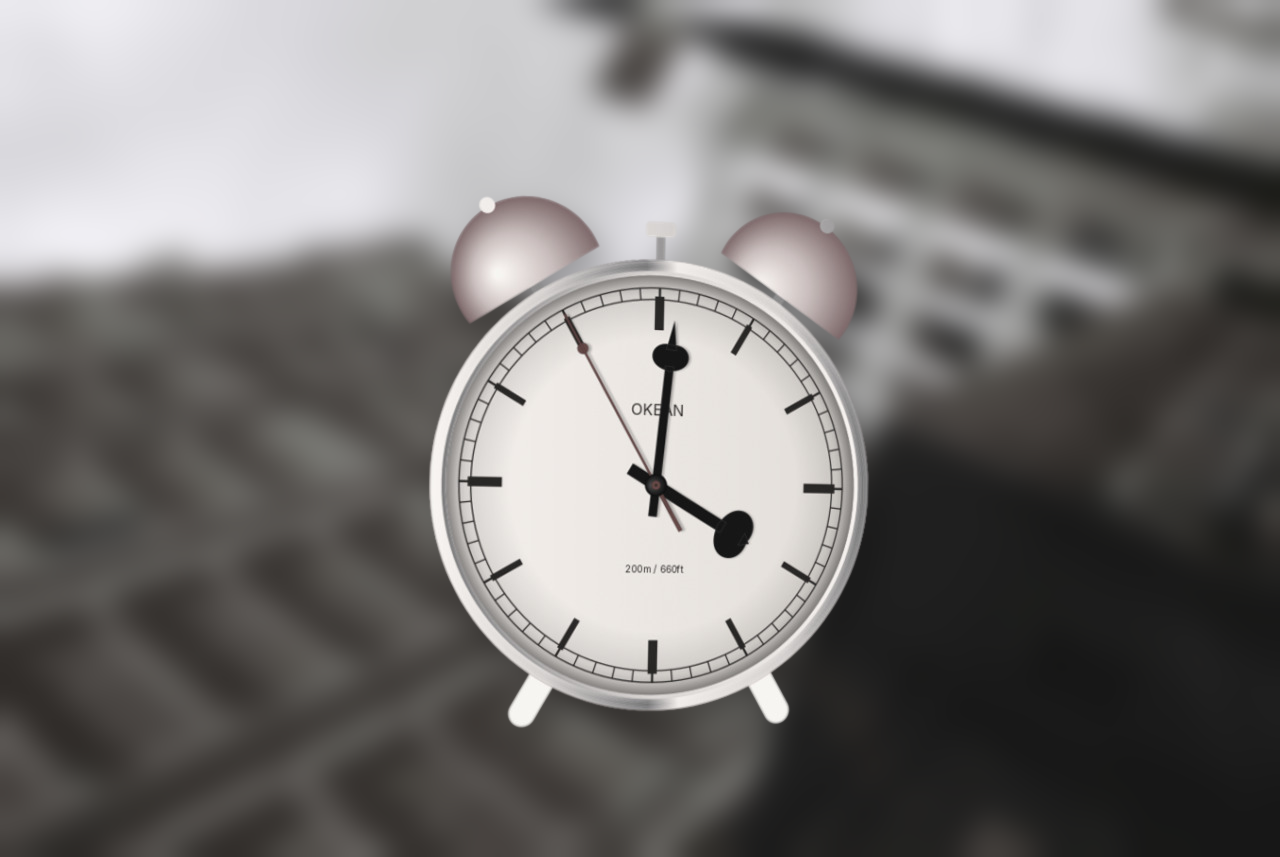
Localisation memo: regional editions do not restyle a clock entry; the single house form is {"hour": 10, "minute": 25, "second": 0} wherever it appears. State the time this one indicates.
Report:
{"hour": 4, "minute": 0, "second": 55}
